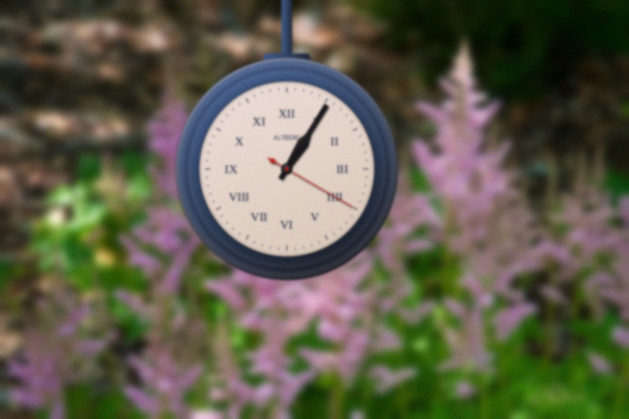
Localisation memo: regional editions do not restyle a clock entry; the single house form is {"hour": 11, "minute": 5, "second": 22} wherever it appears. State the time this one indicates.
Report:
{"hour": 1, "minute": 5, "second": 20}
